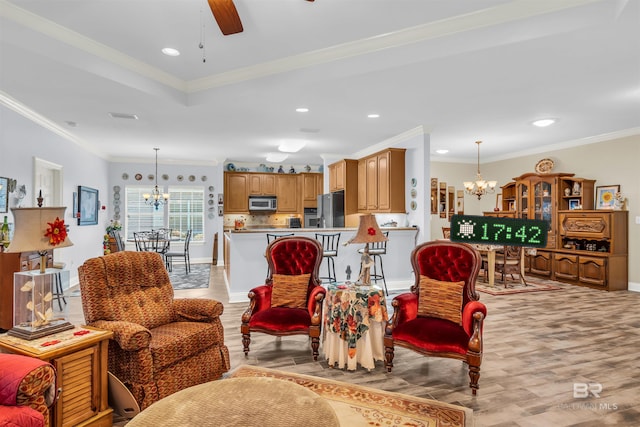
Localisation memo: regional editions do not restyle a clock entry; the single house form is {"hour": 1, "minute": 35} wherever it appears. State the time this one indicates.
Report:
{"hour": 17, "minute": 42}
